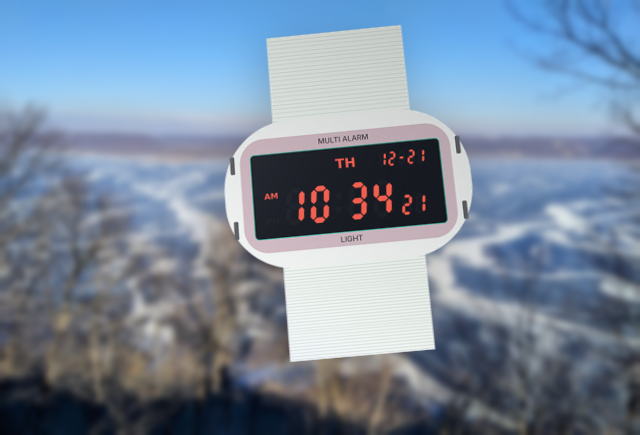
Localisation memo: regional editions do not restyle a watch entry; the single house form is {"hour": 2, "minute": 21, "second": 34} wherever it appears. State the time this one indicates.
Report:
{"hour": 10, "minute": 34, "second": 21}
